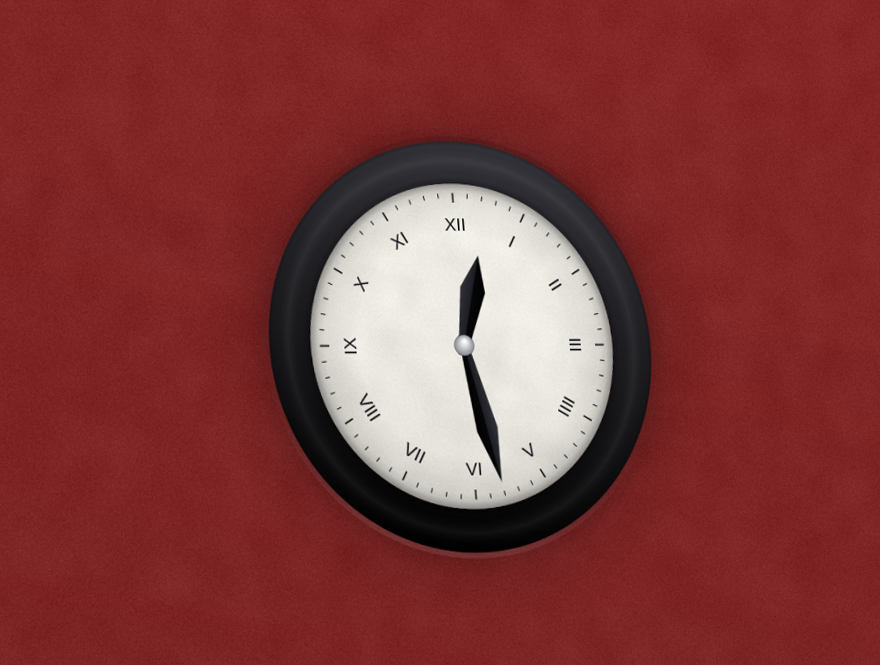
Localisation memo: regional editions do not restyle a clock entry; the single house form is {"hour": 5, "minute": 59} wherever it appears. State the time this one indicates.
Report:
{"hour": 12, "minute": 28}
